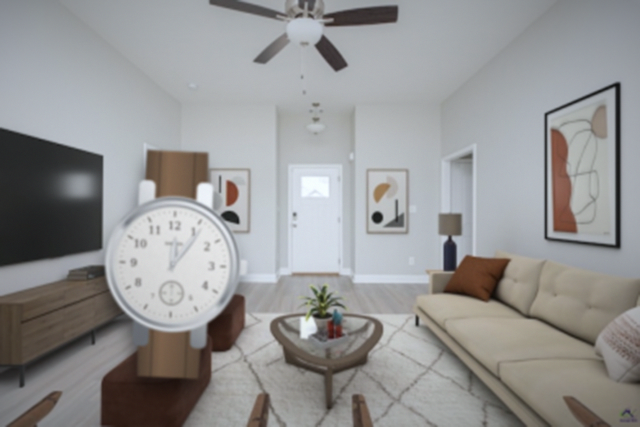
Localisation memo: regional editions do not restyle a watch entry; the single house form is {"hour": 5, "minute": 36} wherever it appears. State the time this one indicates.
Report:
{"hour": 12, "minute": 6}
